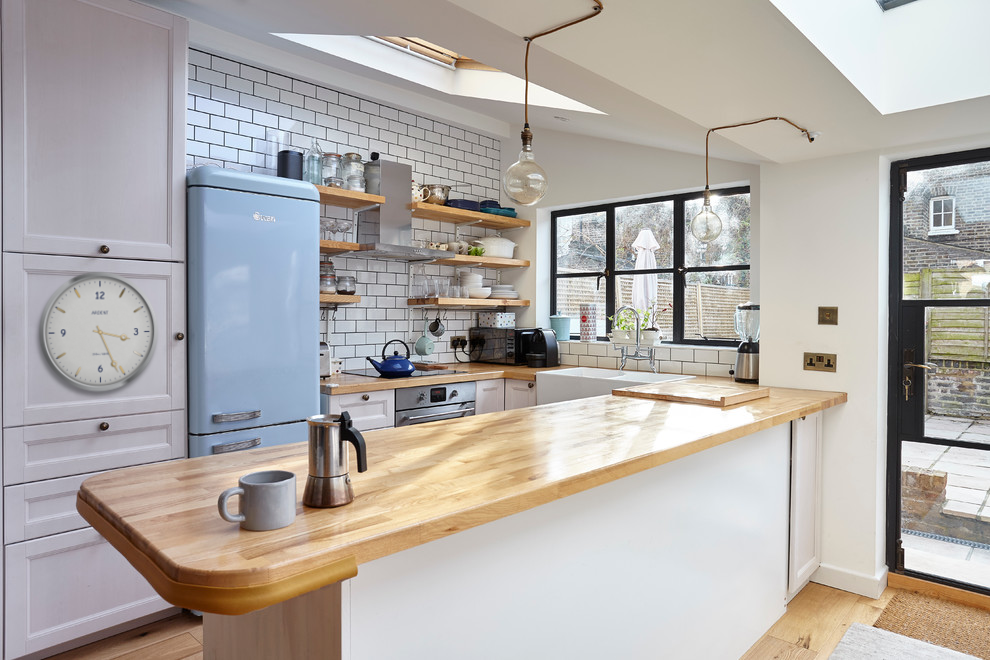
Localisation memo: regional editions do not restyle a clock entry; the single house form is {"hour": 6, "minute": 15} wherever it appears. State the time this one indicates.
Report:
{"hour": 3, "minute": 26}
